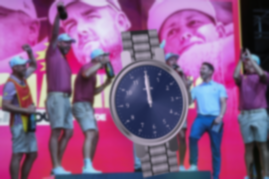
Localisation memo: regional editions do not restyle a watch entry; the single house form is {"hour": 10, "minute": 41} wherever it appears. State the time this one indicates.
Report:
{"hour": 12, "minute": 0}
